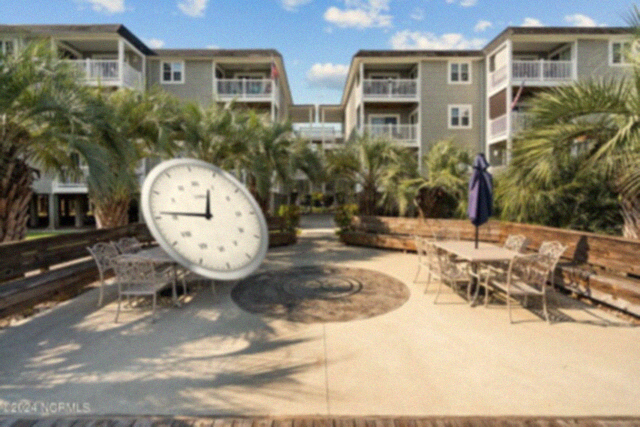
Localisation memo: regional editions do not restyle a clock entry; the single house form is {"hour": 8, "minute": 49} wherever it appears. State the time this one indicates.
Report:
{"hour": 12, "minute": 46}
